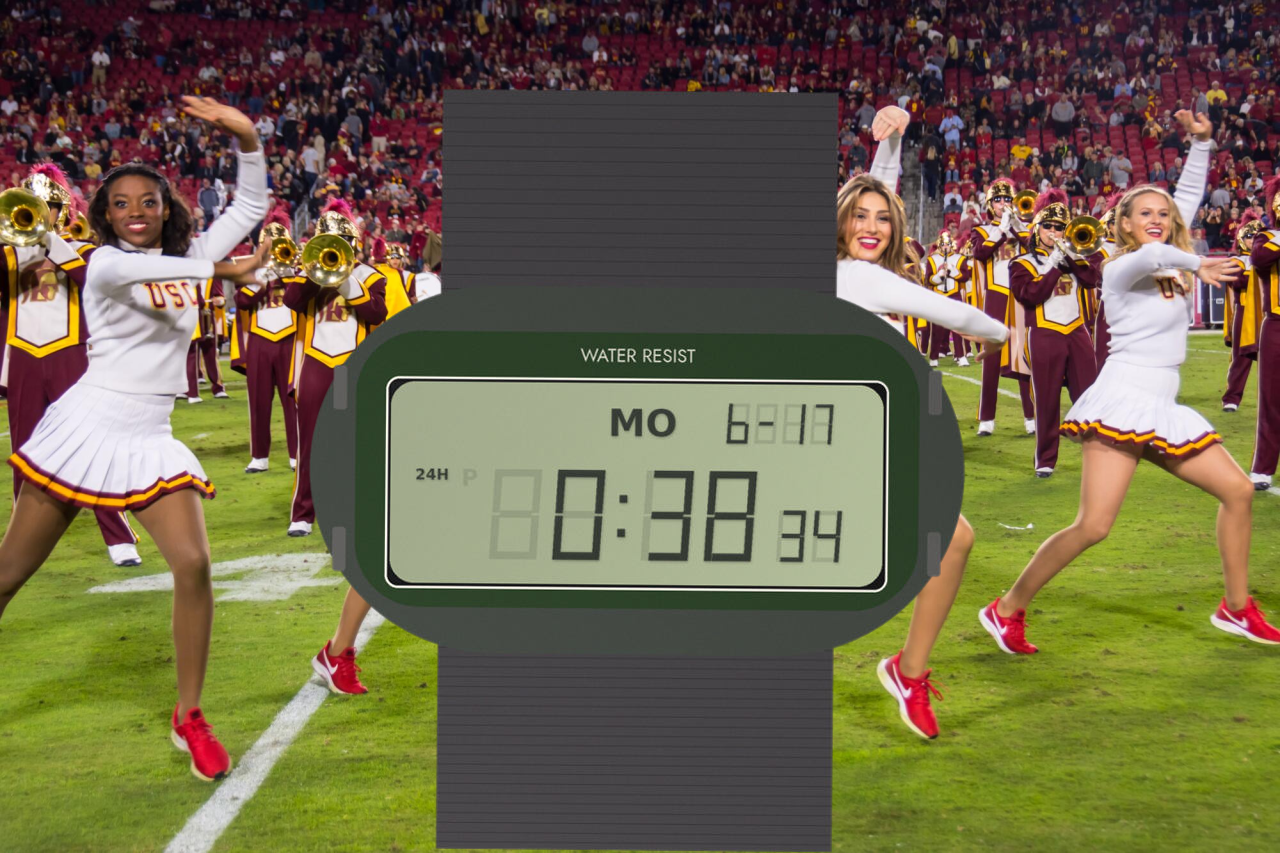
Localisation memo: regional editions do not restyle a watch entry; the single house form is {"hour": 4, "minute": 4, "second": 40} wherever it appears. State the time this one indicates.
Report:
{"hour": 0, "minute": 38, "second": 34}
